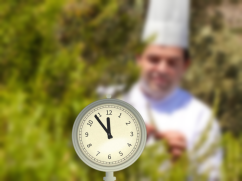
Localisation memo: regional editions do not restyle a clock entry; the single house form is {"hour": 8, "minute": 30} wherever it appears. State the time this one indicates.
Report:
{"hour": 11, "minute": 54}
